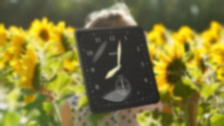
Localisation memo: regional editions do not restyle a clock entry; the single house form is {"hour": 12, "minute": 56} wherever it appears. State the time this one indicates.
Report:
{"hour": 8, "minute": 3}
